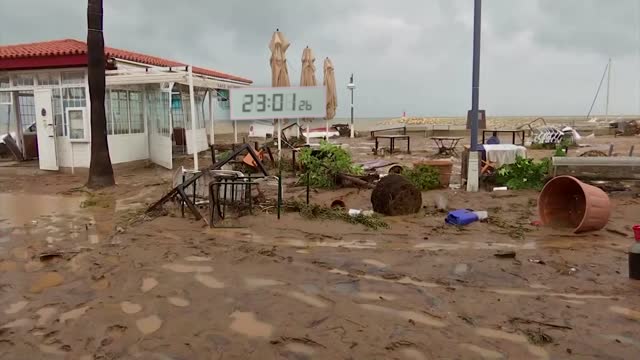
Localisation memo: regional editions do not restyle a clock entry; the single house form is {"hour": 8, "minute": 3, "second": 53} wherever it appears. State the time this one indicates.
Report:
{"hour": 23, "minute": 1, "second": 26}
